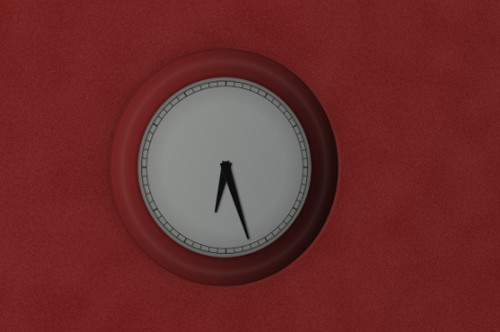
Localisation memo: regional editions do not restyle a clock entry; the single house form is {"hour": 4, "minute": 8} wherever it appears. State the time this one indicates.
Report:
{"hour": 6, "minute": 27}
